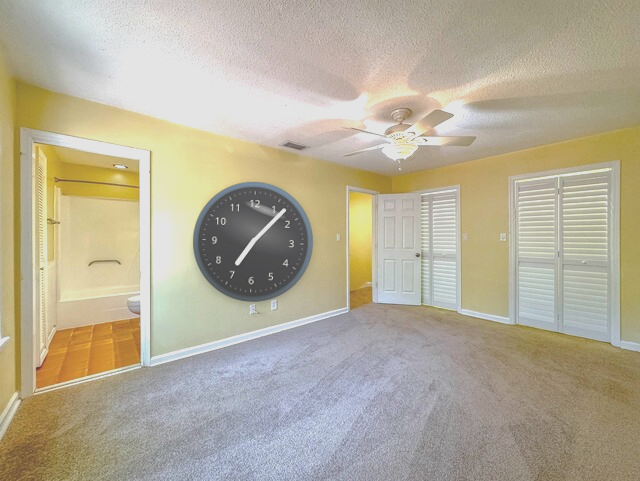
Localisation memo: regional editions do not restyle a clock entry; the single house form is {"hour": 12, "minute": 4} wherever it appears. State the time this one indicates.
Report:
{"hour": 7, "minute": 7}
